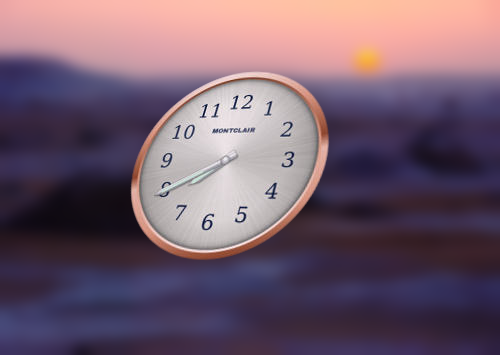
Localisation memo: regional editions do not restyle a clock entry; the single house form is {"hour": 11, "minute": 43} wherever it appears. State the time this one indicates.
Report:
{"hour": 7, "minute": 40}
